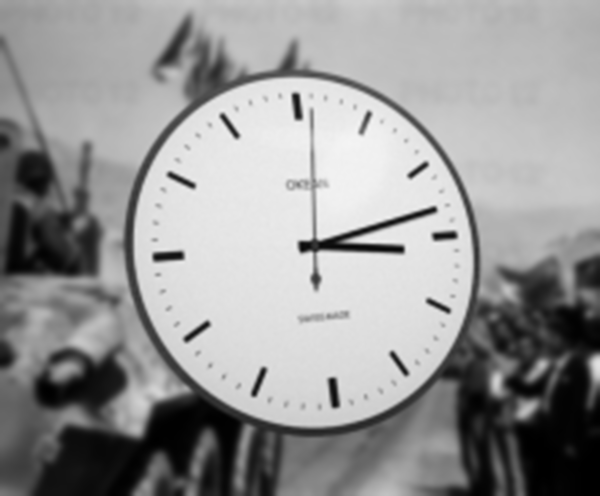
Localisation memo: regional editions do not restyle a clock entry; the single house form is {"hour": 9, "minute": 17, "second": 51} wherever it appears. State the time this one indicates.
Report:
{"hour": 3, "minute": 13, "second": 1}
